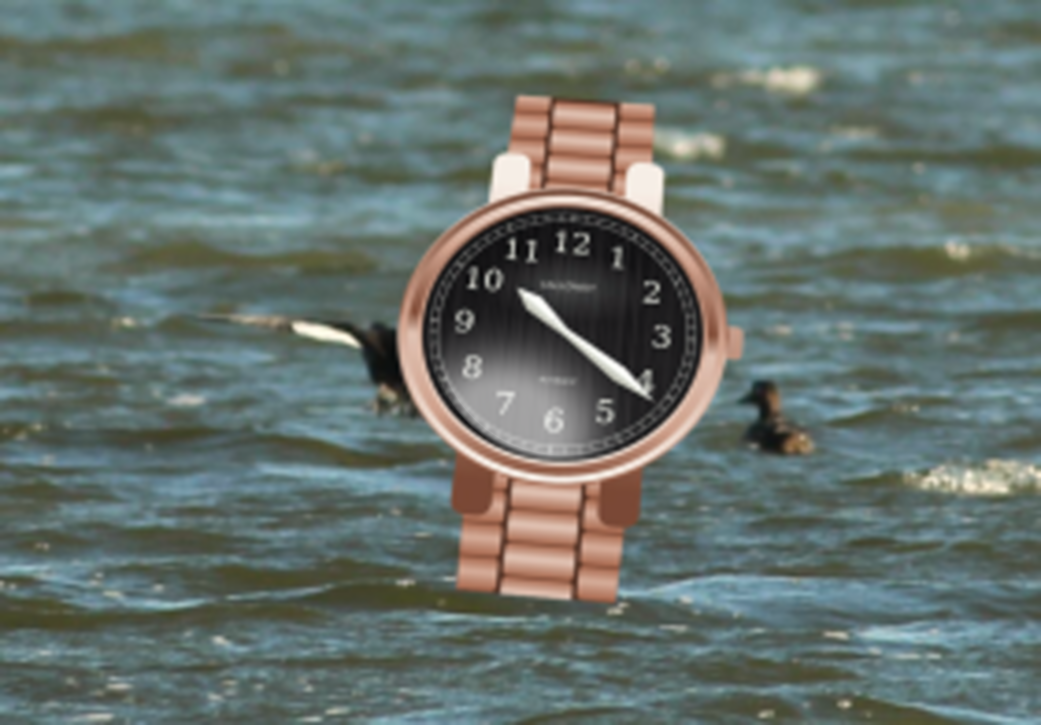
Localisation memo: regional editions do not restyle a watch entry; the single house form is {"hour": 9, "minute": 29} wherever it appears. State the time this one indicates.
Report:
{"hour": 10, "minute": 21}
